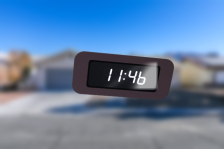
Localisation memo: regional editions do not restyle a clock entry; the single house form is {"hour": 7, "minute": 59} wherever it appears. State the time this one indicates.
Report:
{"hour": 11, "minute": 46}
